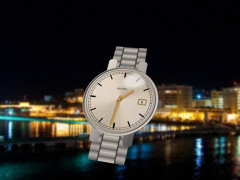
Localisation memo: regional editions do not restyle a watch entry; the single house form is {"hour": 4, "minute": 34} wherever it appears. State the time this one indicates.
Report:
{"hour": 1, "minute": 31}
